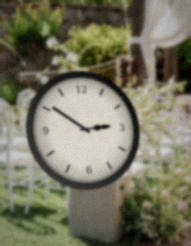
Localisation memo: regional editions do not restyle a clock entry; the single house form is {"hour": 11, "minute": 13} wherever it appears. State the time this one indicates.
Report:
{"hour": 2, "minute": 51}
